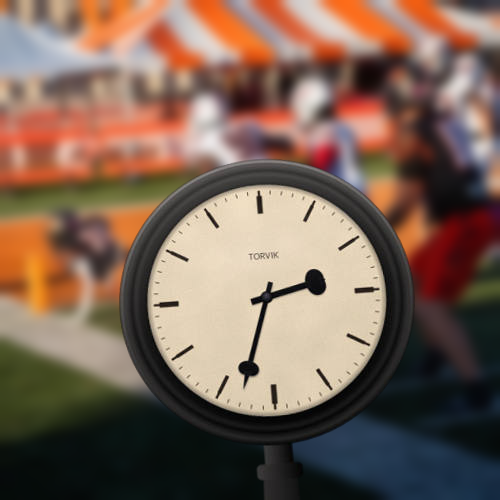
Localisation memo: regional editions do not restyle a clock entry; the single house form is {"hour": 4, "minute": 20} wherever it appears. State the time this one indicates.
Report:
{"hour": 2, "minute": 33}
